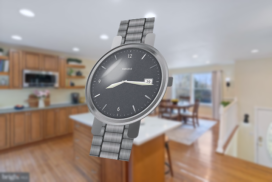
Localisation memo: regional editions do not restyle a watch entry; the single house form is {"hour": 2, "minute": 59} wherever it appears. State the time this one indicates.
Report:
{"hour": 8, "minute": 16}
